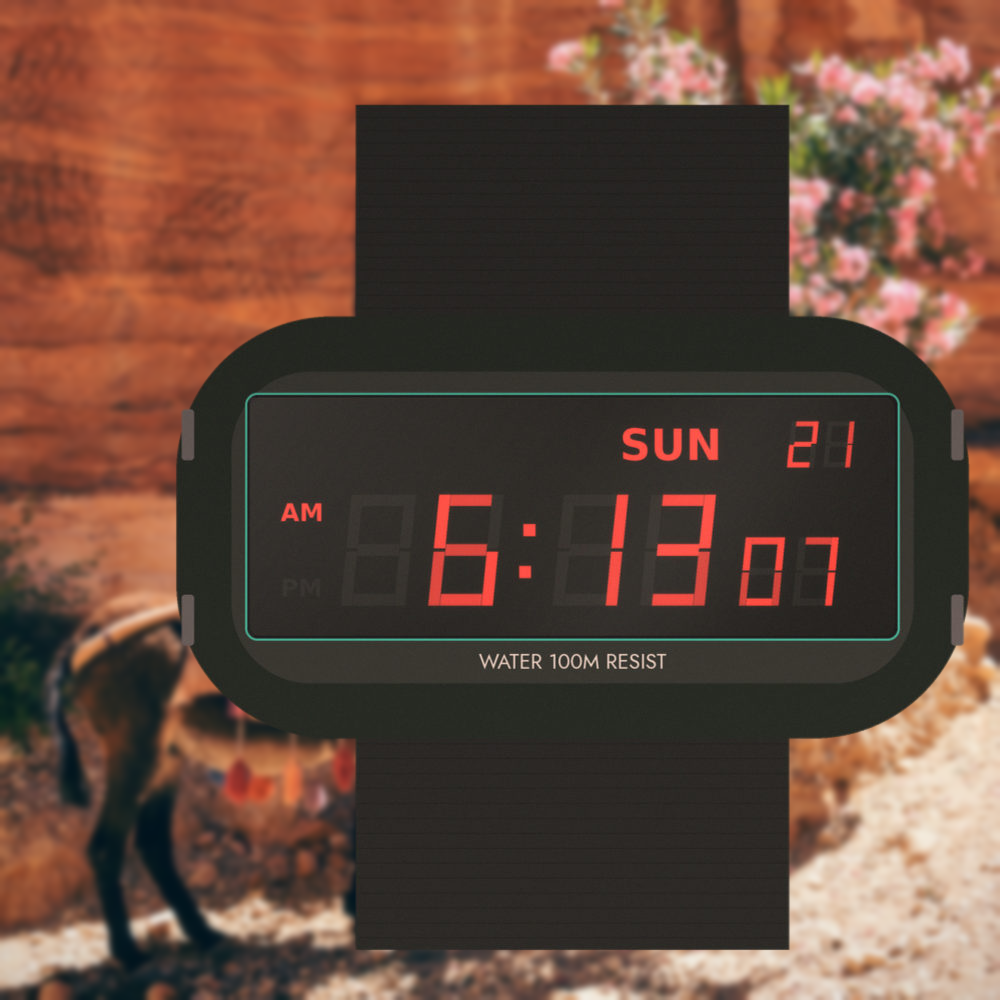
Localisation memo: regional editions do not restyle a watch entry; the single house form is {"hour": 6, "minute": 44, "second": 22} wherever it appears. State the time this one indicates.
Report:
{"hour": 6, "minute": 13, "second": 7}
